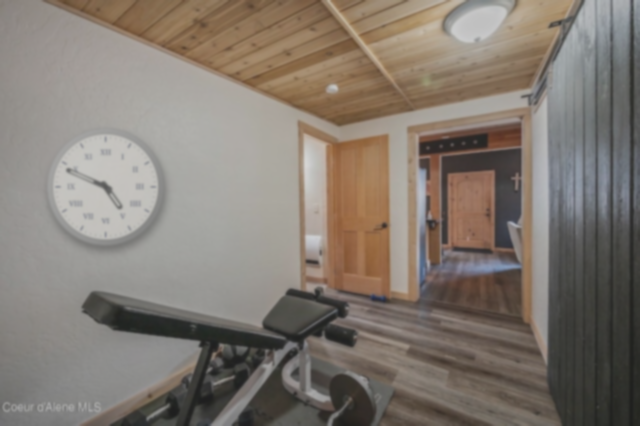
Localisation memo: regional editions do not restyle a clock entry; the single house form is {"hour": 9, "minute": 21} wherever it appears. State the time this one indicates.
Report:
{"hour": 4, "minute": 49}
